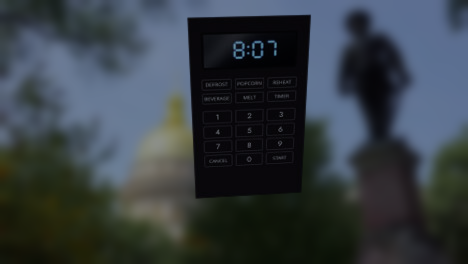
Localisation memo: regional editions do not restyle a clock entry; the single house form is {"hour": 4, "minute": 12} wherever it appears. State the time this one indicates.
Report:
{"hour": 8, "minute": 7}
